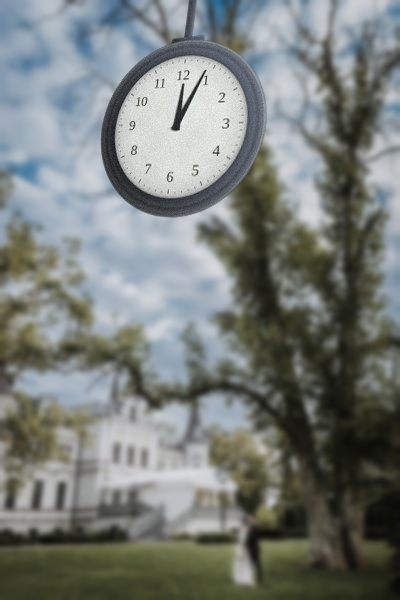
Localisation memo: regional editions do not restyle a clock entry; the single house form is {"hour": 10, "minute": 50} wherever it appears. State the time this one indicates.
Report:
{"hour": 12, "minute": 4}
